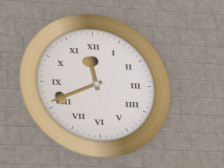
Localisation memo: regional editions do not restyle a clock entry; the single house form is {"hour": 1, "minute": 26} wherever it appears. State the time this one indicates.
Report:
{"hour": 11, "minute": 41}
